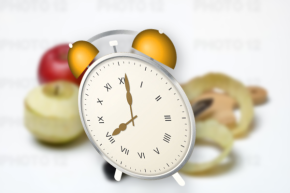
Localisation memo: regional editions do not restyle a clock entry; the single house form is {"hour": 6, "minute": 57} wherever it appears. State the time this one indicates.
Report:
{"hour": 8, "minute": 1}
